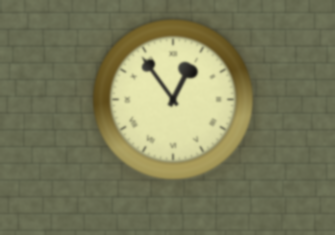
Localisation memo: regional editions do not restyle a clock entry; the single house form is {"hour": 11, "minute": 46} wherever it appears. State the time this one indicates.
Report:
{"hour": 12, "minute": 54}
